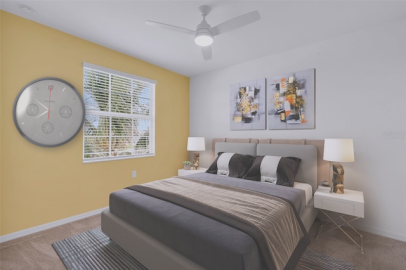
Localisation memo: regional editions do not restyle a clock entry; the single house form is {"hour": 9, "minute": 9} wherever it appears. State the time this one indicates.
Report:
{"hour": 7, "minute": 51}
